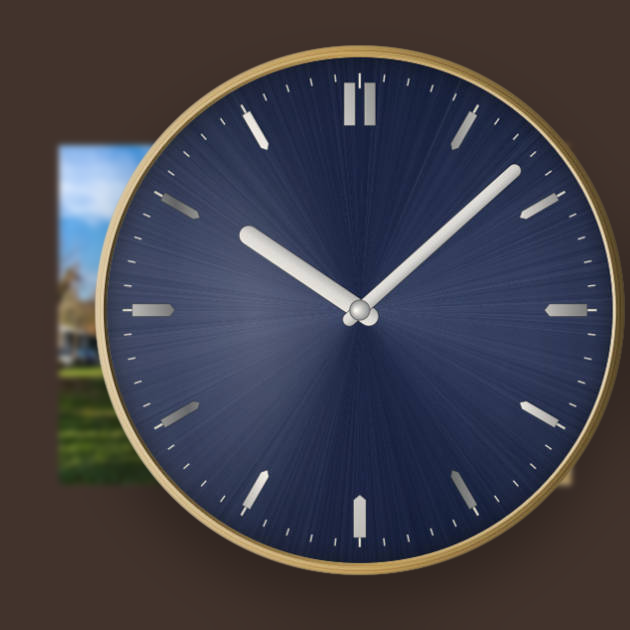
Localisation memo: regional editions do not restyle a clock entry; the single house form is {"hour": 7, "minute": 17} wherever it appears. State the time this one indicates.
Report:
{"hour": 10, "minute": 8}
